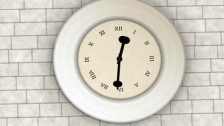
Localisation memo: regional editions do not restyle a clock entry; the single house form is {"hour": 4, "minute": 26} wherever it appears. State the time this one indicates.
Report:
{"hour": 12, "minute": 31}
